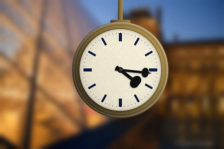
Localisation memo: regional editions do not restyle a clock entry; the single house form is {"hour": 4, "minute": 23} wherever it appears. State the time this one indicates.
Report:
{"hour": 4, "minute": 16}
